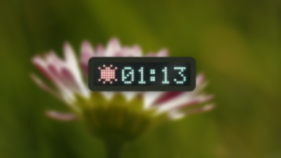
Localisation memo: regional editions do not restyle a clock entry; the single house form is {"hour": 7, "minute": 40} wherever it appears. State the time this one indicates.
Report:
{"hour": 1, "minute": 13}
